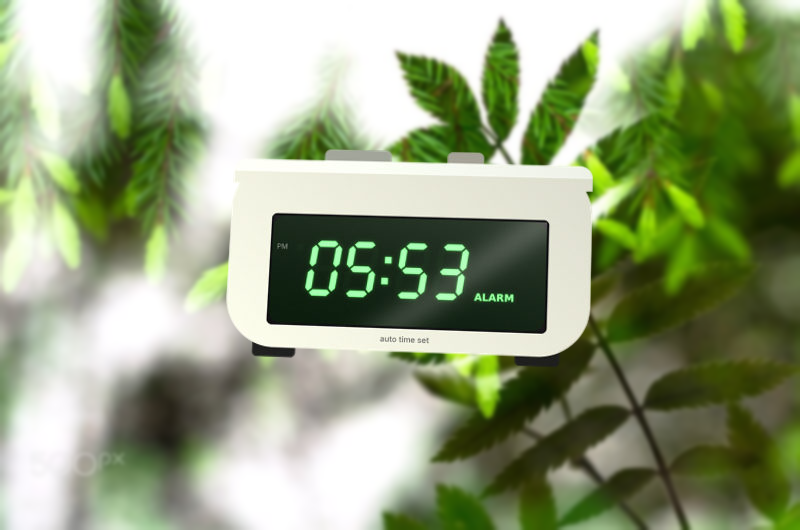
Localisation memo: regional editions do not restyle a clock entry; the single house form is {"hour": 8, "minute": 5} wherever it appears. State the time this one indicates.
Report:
{"hour": 5, "minute": 53}
